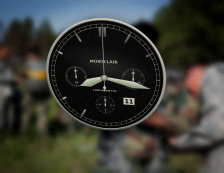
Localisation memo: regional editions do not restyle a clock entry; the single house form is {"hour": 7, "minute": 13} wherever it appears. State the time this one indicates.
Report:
{"hour": 8, "minute": 17}
